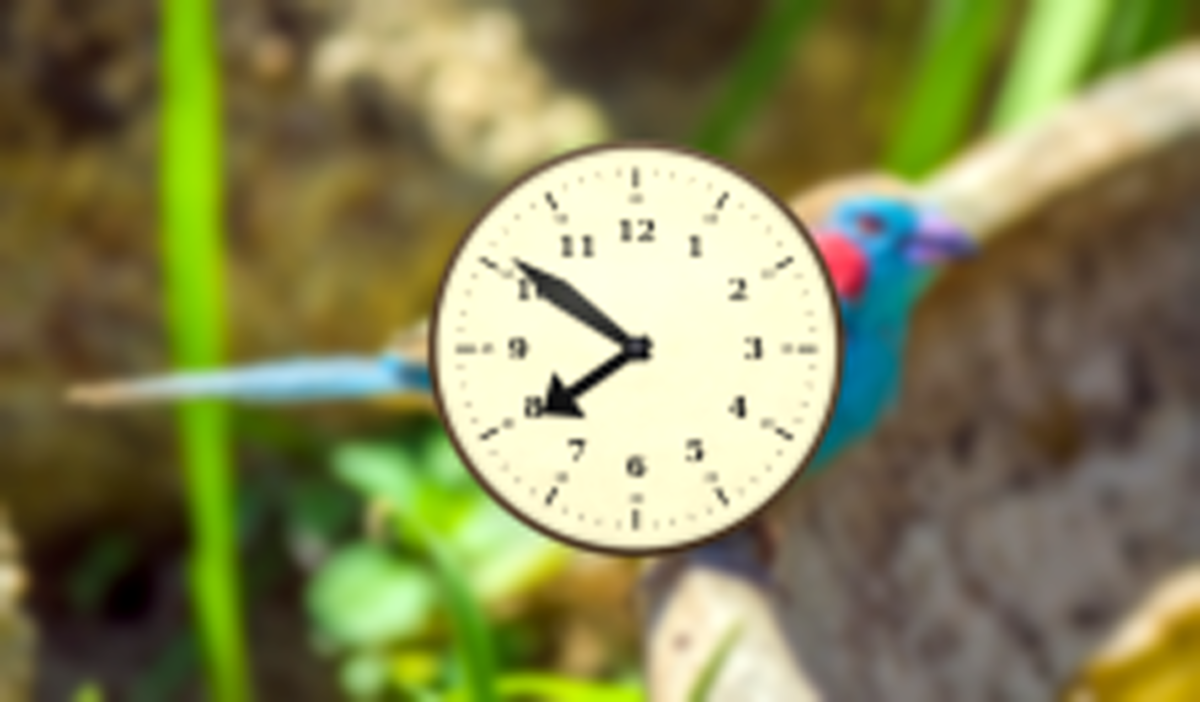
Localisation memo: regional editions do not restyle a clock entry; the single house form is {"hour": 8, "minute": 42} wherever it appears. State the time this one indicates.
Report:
{"hour": 7, "minute": 51}
